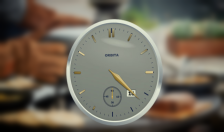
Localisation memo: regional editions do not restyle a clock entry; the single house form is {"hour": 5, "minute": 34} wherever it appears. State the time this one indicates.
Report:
{"hour": 4, "minute": 22}
